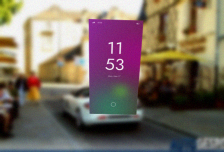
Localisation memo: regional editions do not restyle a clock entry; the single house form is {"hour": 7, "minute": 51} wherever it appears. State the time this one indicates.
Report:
{"hour": 11, "minute": 53}
